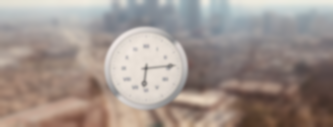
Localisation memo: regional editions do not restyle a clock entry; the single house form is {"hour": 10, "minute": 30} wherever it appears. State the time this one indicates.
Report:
{"hour": 6, "minute": 14}
